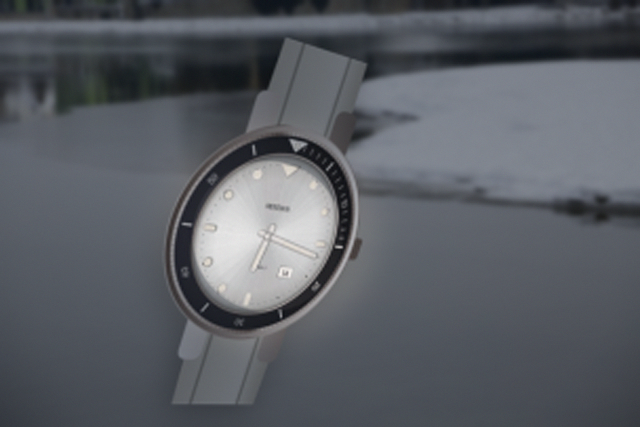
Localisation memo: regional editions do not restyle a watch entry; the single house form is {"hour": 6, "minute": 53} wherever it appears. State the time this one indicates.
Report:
{"hour": 6, "minute": 17}
